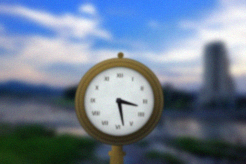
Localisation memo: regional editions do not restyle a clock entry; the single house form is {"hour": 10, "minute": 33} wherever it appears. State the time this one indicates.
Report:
{"hour": 3, "minute": 28}
